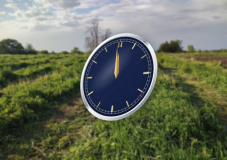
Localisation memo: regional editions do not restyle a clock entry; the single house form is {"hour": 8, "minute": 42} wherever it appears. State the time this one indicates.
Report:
{"hour": 11, "minute": 59}
